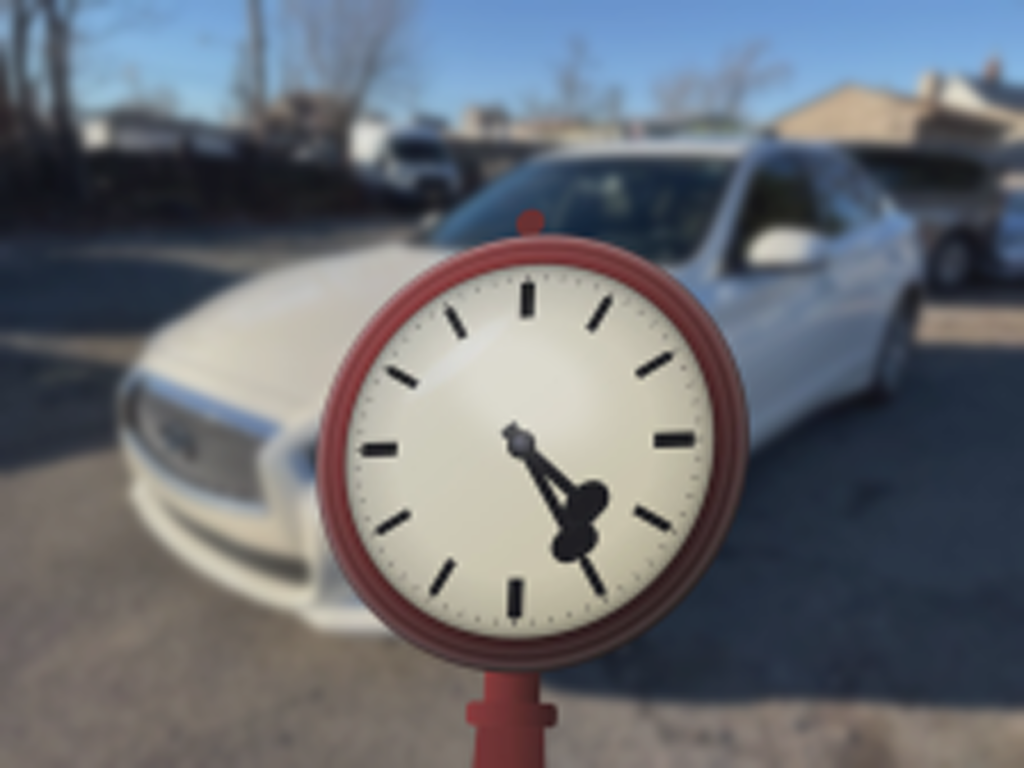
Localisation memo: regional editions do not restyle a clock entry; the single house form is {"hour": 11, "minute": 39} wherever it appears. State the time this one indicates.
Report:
{"hour": 4, "minute": 25}
